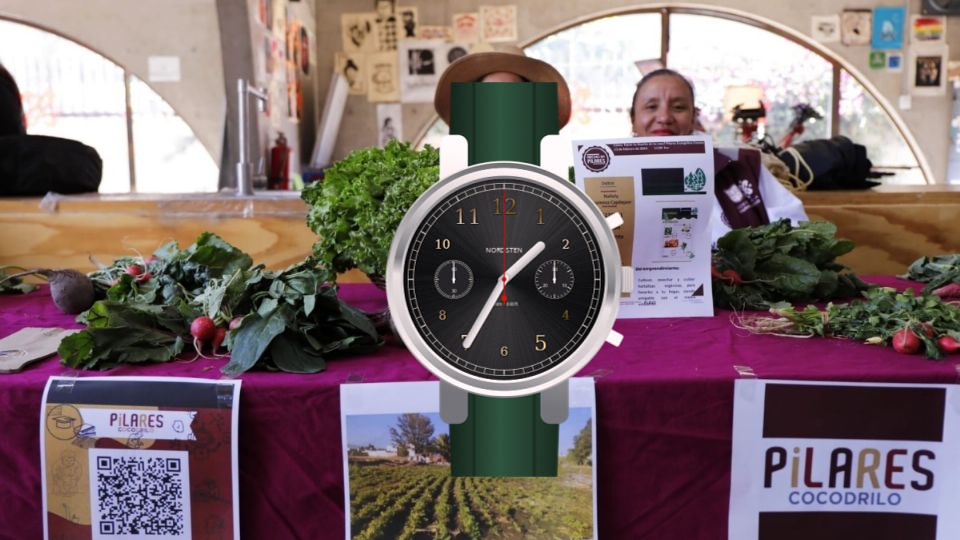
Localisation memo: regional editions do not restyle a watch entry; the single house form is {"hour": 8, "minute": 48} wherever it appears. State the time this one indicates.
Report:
{"hour": 1, "minute": 35}
